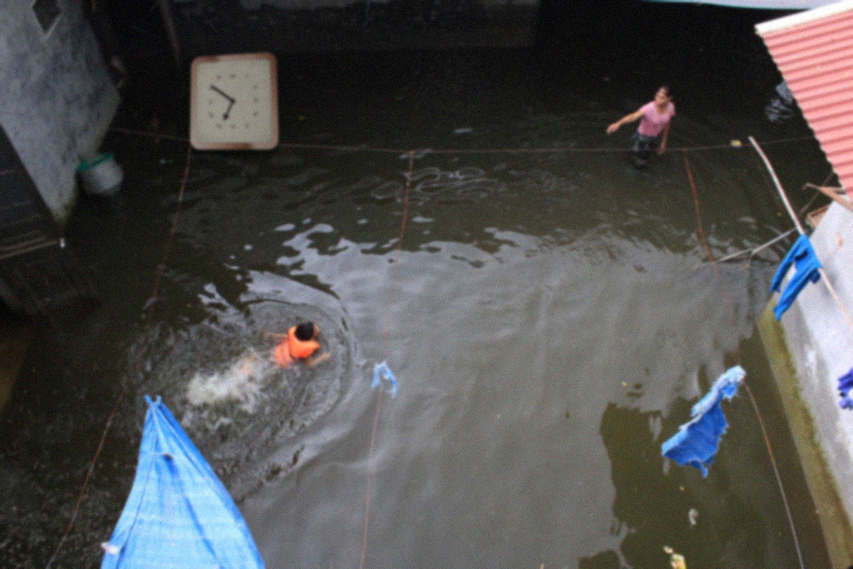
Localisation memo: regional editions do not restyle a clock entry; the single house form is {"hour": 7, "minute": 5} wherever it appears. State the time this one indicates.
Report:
{"hour": 6, "minute": 51}
